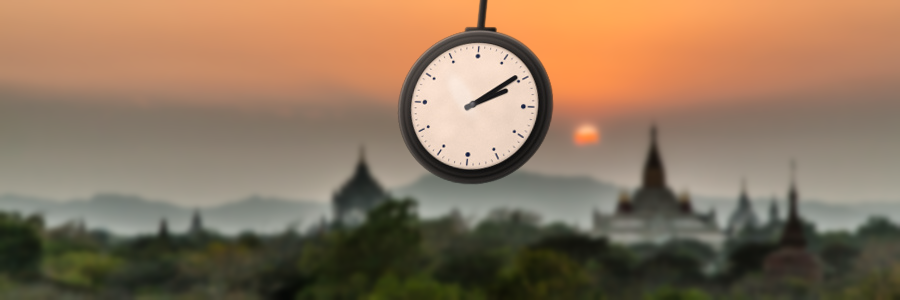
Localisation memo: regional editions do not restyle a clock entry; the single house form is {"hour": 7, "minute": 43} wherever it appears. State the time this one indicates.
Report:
{"hour": 2, "minute": 9}
